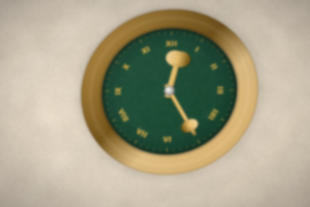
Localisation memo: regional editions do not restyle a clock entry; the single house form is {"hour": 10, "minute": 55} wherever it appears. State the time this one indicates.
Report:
{"hour": 12, "minute": 25}
